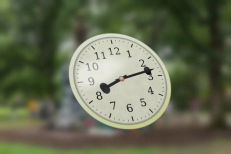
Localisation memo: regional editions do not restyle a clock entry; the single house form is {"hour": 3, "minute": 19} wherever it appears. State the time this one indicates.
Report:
{"hour": 8, "minute": 13}
